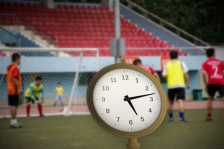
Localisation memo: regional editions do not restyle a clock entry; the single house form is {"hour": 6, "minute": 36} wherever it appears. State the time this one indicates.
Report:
{"hour": 5, "minute": 13}
